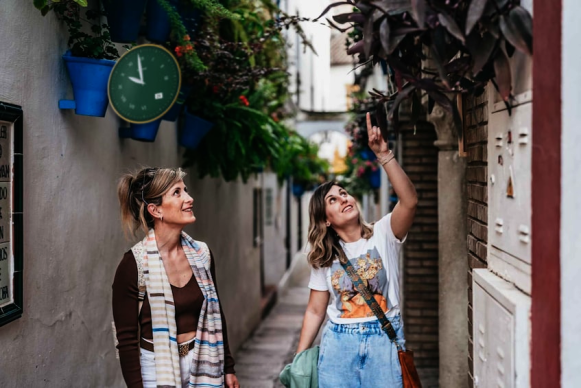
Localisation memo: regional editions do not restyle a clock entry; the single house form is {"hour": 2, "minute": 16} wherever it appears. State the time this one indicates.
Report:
{"hour": 9, "minute": 59}
